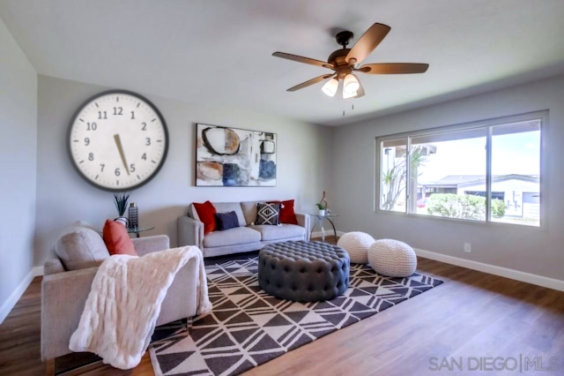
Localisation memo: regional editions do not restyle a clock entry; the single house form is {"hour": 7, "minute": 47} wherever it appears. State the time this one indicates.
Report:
{"hour": 5, "minute": 27}
